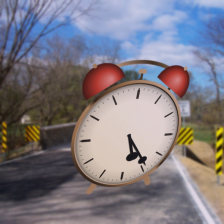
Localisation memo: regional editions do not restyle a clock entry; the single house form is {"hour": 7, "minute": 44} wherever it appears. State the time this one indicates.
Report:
{"hour": 5, "minute": 24}
